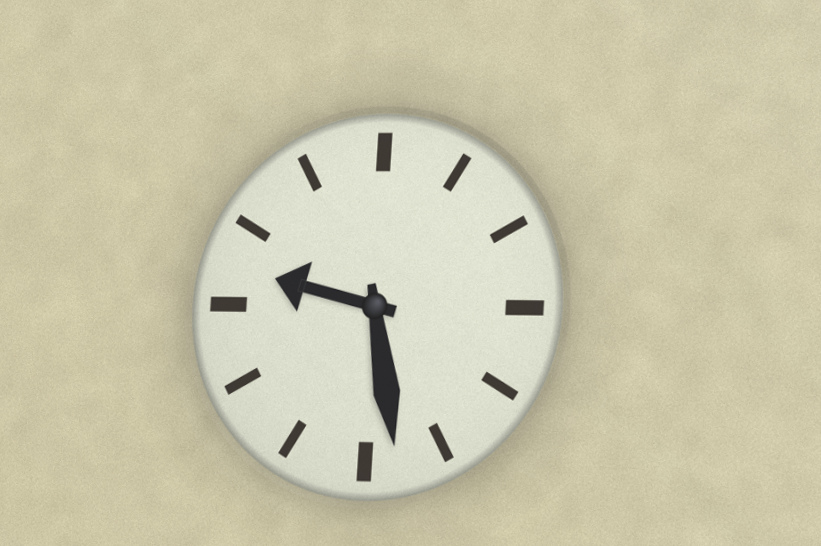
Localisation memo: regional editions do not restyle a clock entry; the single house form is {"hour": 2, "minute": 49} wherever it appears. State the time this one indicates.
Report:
{"hour": 9, "minute": 28}
